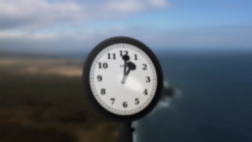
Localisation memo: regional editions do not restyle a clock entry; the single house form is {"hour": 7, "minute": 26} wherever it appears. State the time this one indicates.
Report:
{"hour": 1, "minute": 1}
